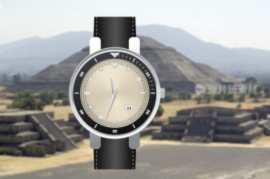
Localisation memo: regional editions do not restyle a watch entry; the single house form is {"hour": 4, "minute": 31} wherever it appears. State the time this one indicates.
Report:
{"hour": 11, "minute": 33}
